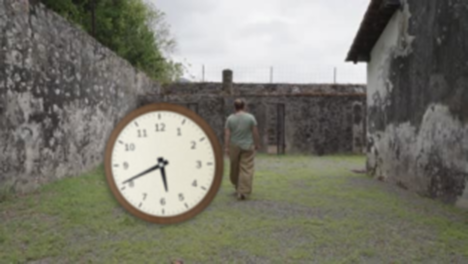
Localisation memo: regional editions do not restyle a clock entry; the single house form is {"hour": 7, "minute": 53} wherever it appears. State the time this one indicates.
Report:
{"hour": 5, "minute": 41}
